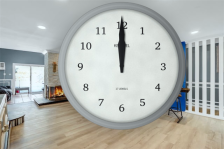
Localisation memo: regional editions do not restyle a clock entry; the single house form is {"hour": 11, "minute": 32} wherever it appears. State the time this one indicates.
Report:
{"hour": 12, "minute": 0}
